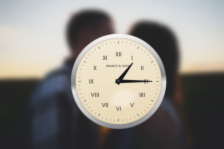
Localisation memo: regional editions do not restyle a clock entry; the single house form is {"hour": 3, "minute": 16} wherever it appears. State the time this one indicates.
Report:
{"hour": 1, "minute": 15}
